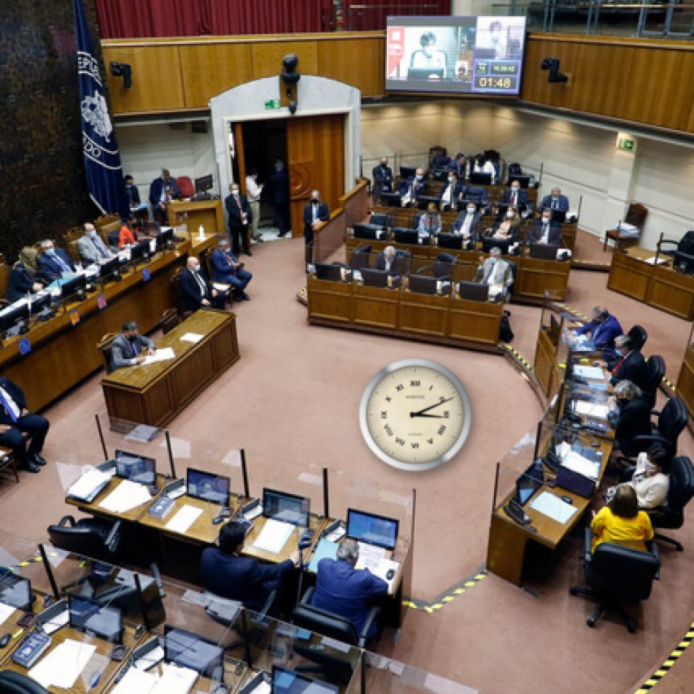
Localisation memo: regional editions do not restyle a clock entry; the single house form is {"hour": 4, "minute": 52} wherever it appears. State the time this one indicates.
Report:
{"hour": 3, "minute": 11}
